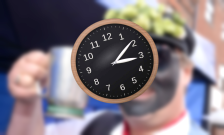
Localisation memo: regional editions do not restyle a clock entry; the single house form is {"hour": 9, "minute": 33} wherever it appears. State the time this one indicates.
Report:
{"hour": 3, "minute": 9}
